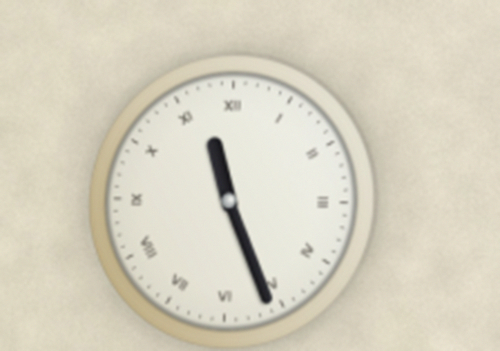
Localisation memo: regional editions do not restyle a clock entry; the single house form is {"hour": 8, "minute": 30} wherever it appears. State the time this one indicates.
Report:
{"hour": 11, "minute": 26}
